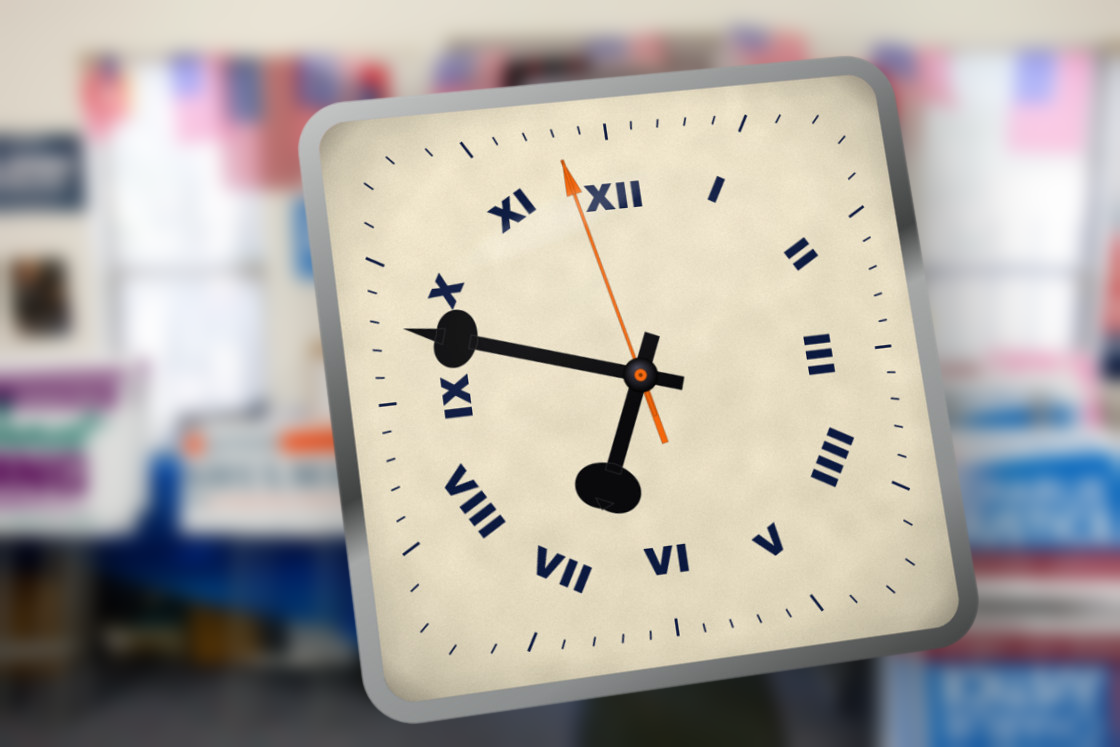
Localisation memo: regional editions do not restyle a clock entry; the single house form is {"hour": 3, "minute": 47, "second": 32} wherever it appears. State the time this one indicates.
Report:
{"hour": 6, "minute": 47, "second": 58}
